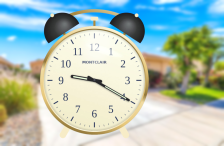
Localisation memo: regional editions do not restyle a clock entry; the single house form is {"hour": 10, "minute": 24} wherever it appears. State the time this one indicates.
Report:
{"hour": 9, "minute": 20}
